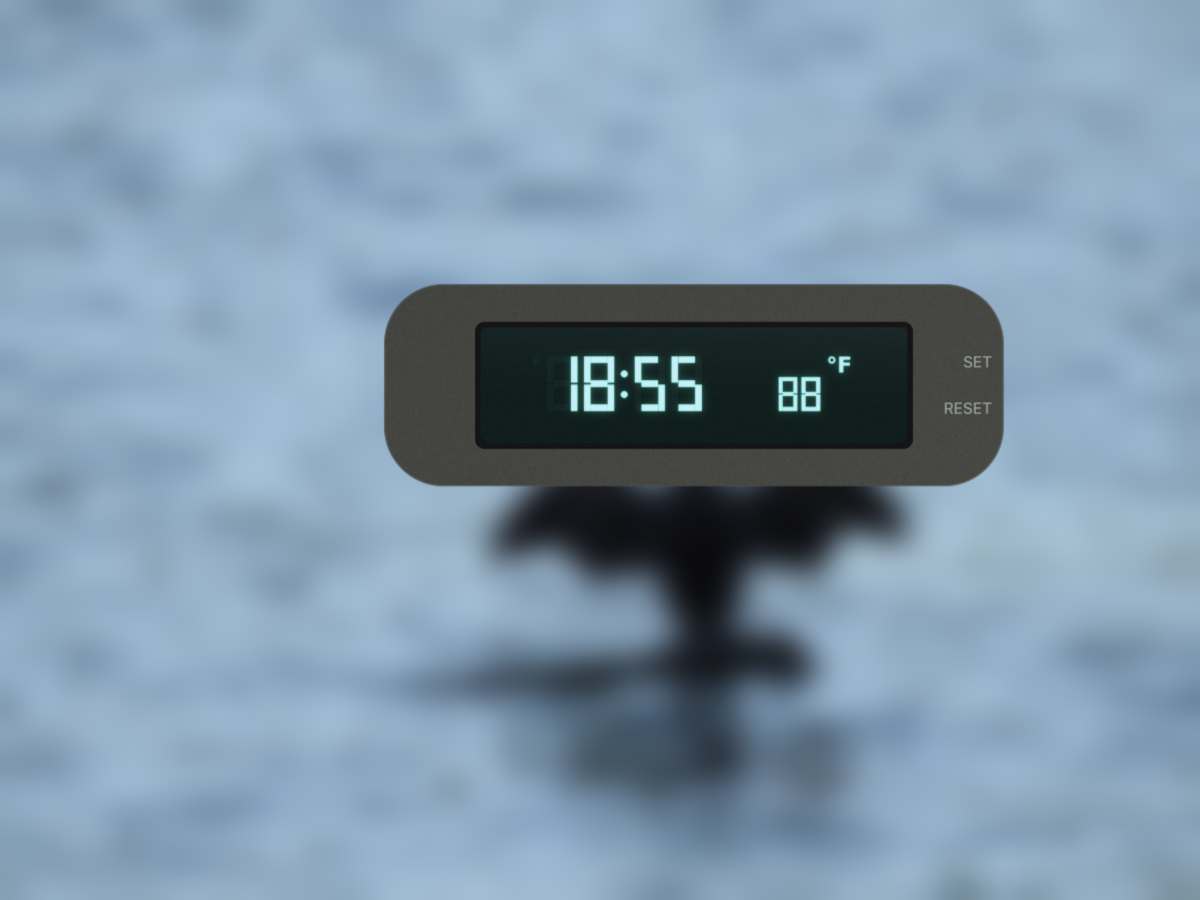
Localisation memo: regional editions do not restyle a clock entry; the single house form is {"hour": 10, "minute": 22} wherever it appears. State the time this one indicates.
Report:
{"hour": 18, "minute": 55}
